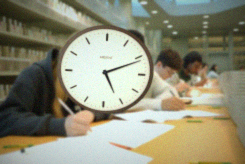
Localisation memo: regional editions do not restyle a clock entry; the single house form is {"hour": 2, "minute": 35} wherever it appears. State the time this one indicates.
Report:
{"hour": 5, "minute": 11}
